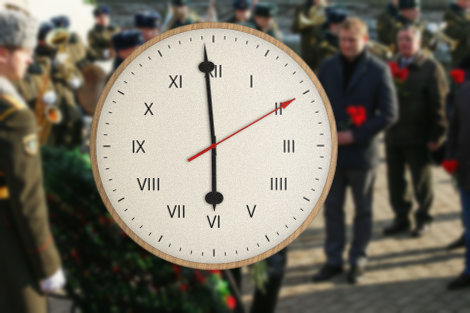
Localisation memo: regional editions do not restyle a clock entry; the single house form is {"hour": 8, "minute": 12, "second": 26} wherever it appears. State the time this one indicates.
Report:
{"hour": 5, "minute": 59, "second": 10}
